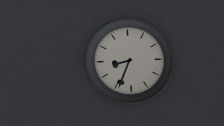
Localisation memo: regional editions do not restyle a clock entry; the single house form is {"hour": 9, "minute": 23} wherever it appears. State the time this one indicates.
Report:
{"hour": 8, "minute": 34}
